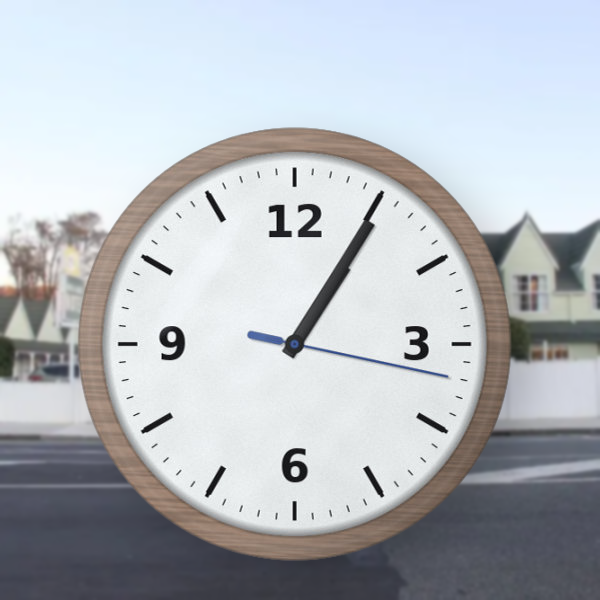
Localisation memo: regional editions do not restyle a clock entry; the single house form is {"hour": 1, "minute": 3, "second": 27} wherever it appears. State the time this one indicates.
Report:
{"hour": 1, "minute": 5, "second": 17}
